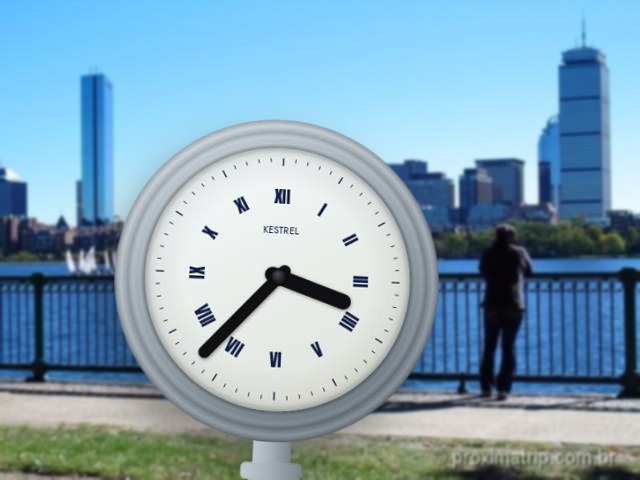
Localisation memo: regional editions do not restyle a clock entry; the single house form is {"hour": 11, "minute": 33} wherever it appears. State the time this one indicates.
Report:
{"hour": 3, "minute": 37}
